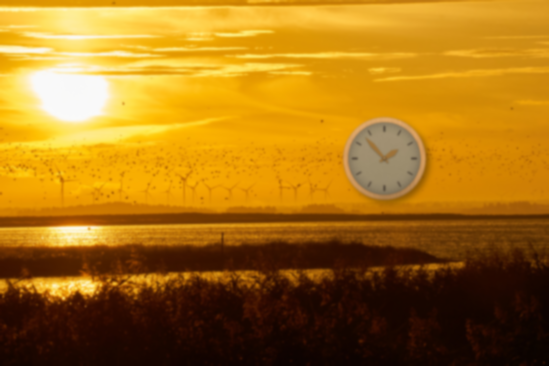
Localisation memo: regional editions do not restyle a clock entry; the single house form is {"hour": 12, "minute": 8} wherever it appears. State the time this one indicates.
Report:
{"hour": 1, "minute": 53}
